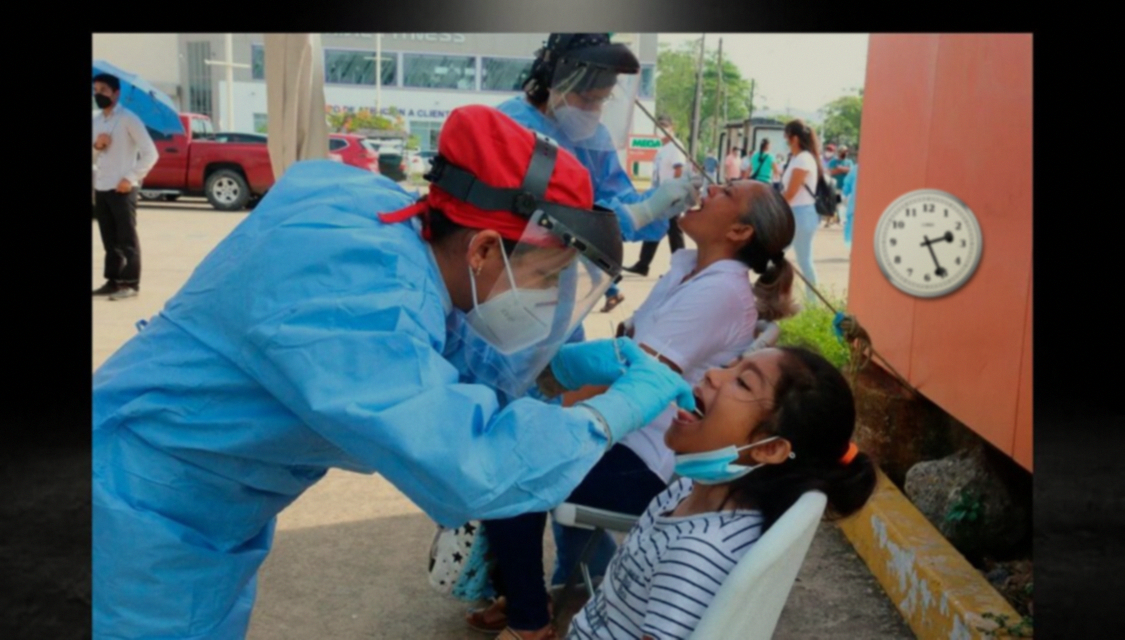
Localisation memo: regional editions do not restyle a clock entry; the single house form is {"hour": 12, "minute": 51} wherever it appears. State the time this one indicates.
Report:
{"hour": 2, "minute": 26}
